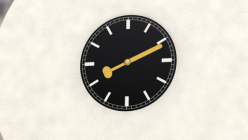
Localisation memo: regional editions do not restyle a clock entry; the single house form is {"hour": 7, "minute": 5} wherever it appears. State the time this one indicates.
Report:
{"hour": 8, "minute": 11}
